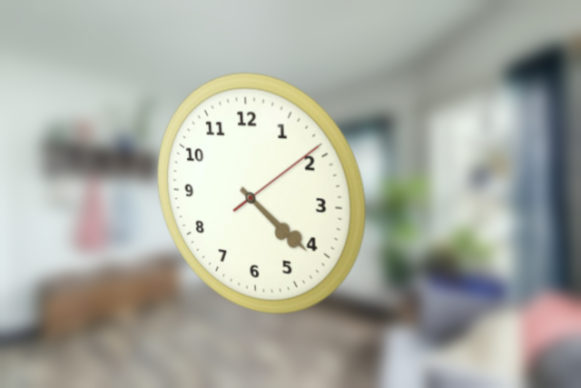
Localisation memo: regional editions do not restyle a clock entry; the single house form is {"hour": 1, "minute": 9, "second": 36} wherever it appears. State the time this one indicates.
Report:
{"hour": 4, "minute": 21, "second": 9}
